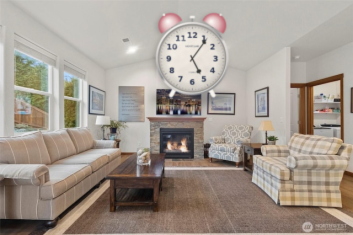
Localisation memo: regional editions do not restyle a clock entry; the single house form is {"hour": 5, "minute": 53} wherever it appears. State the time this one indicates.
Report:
{"hour": 5, "minute": 6}
